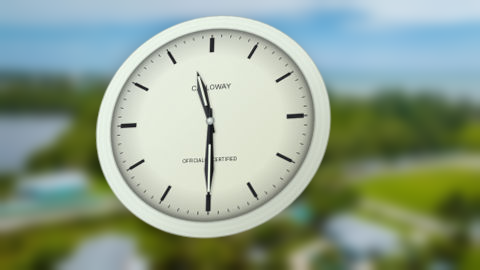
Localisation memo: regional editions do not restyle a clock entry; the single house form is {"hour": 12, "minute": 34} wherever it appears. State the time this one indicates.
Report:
{"hour": 11, "minute": 30}
